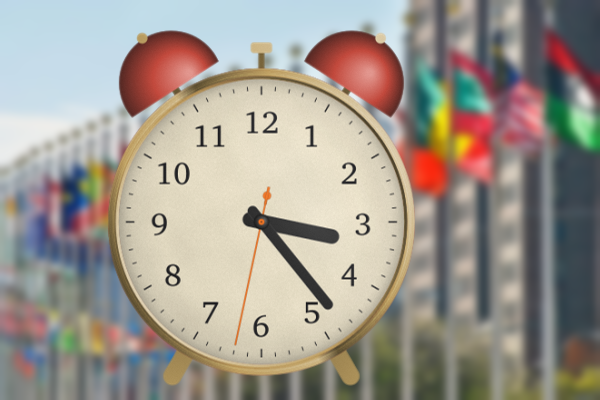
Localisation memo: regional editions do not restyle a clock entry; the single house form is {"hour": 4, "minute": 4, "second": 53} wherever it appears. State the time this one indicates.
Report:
{"hour": 3, "minute": 23, "second": 32}
